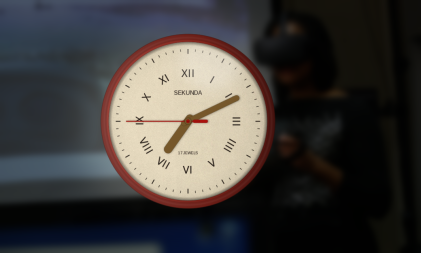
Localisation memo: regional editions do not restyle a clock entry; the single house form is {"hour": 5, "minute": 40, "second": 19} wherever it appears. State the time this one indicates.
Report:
{"hour": 7, "minute": 10, "second": 45}
